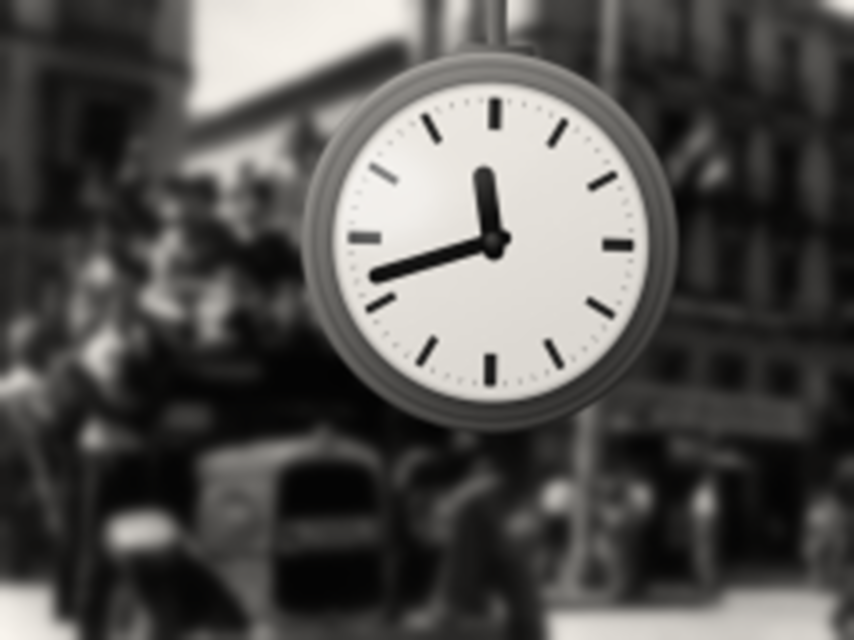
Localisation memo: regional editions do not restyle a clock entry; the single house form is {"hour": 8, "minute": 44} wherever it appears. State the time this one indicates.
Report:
{"hour": 11, "minute": 42}
